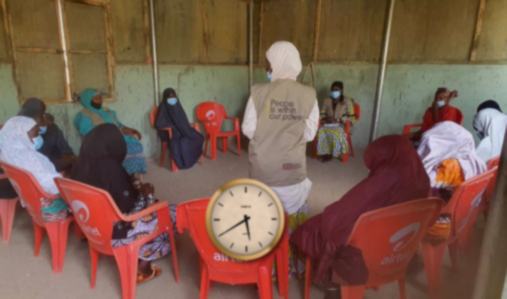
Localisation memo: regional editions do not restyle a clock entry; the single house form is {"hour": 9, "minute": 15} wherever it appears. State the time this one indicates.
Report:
{"hour": 5, "minute": 40}
